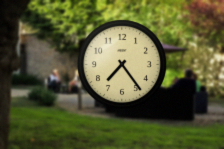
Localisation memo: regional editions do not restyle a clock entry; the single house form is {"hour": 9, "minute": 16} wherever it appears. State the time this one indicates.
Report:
{"hour": 7, "minute": 24}
